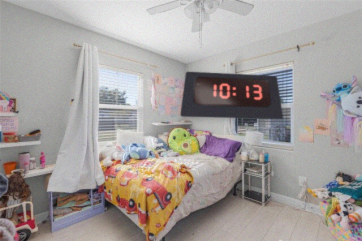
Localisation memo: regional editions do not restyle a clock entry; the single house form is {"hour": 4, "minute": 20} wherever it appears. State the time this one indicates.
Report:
{"hour": 10, "minute": 13}
